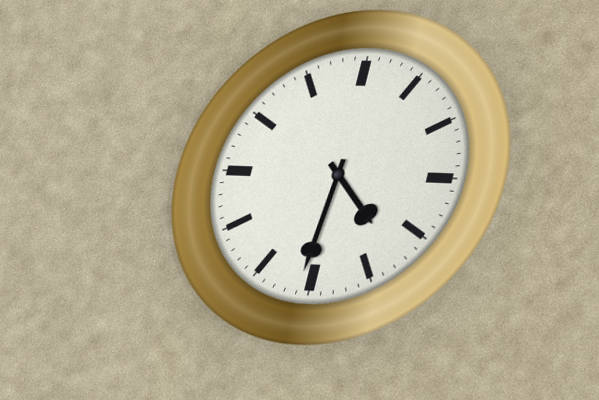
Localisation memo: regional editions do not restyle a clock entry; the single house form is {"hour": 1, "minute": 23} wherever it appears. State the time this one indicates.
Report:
{"hour": 4, "minute": 31}
